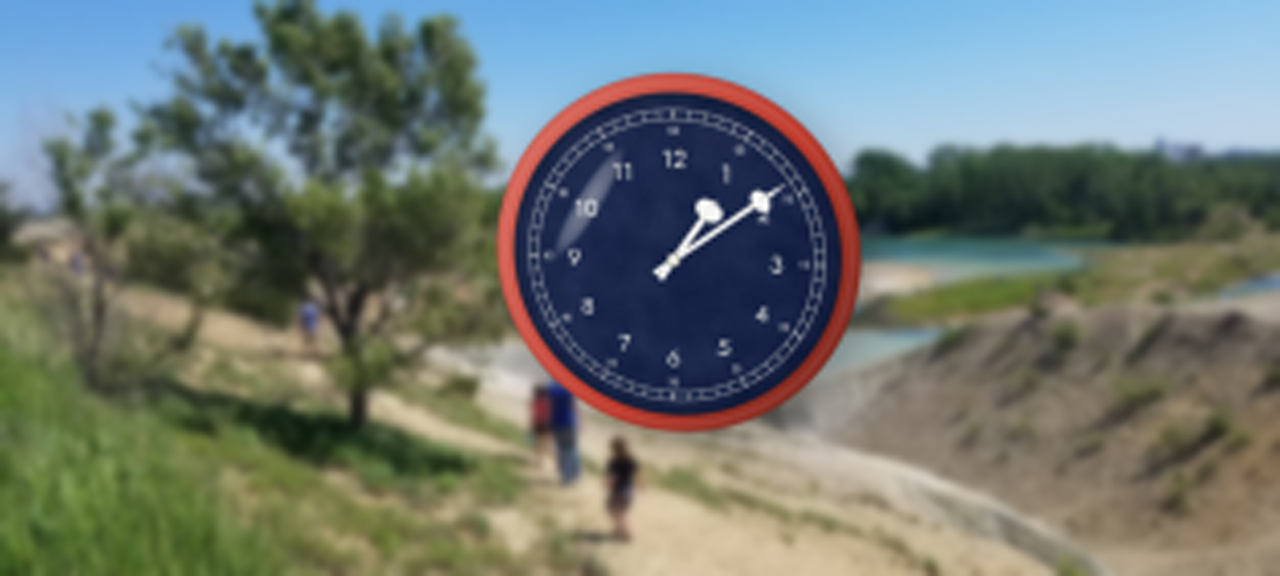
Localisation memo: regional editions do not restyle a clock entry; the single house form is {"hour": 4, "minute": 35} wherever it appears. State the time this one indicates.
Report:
{"hour": 1, "minute": 9}
